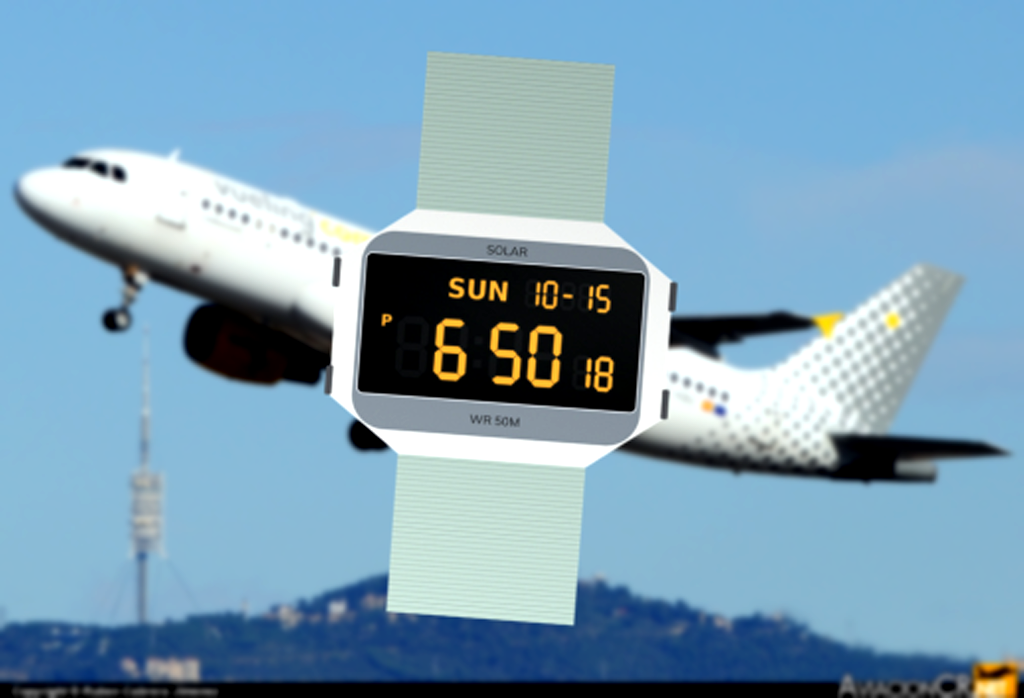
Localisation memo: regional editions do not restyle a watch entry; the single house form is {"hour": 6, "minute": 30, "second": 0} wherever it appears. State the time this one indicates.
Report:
{"hour": 6, "minute": 50, "second": 18}
